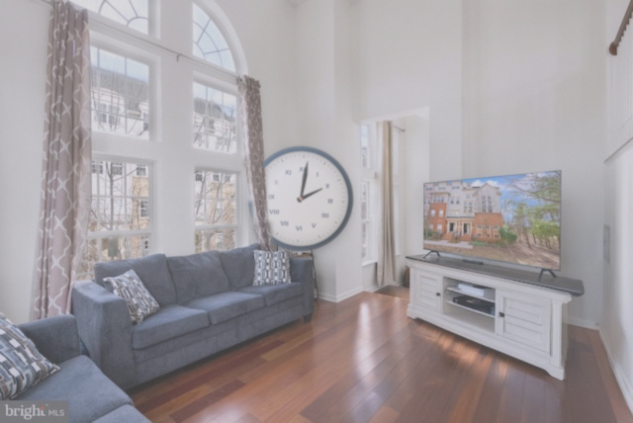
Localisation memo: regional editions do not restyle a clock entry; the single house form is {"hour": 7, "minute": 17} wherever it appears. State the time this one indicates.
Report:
{"hour": 2, "minute": 1}
